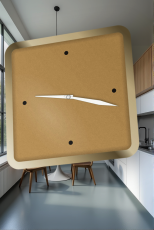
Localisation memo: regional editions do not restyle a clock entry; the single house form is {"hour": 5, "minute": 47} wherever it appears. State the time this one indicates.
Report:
{"hour": 9, "minute": 18}
